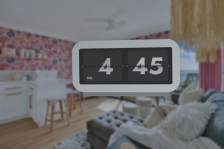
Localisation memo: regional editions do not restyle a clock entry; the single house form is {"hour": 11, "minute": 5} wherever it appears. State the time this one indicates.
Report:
{"hour": 4, "minute": 45}
